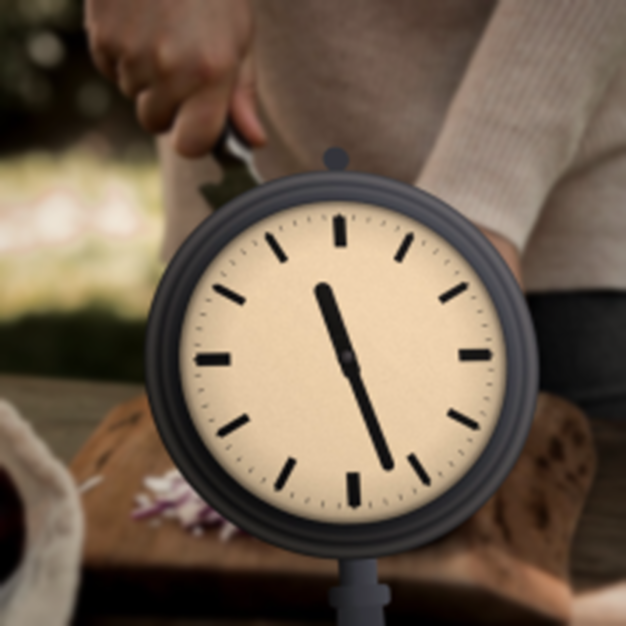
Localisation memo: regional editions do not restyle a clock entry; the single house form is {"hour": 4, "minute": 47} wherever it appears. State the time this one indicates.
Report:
{"hour": 11, "minute": 27}
